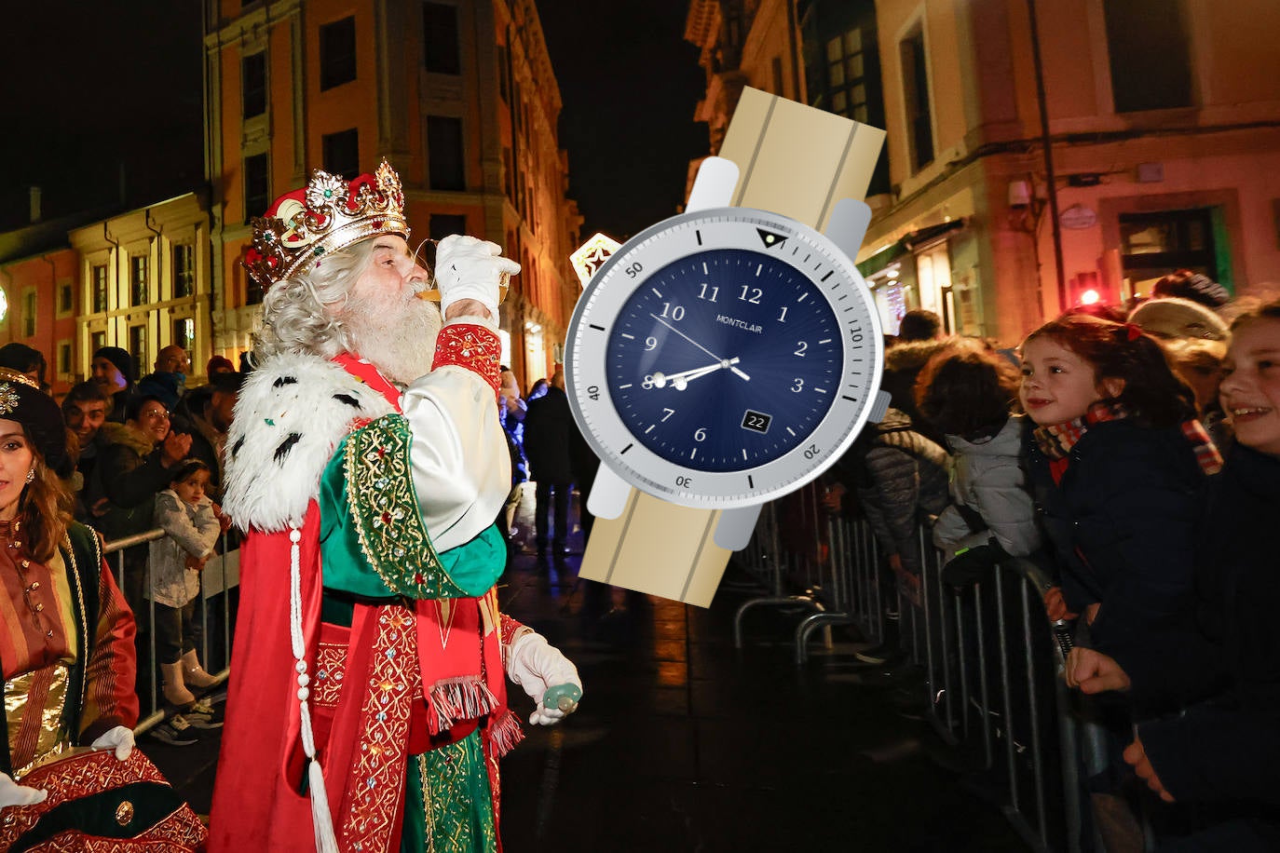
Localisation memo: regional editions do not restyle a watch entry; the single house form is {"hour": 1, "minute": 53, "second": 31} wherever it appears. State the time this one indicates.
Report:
{"hour": 7, "minute": 39, "second": 48}
